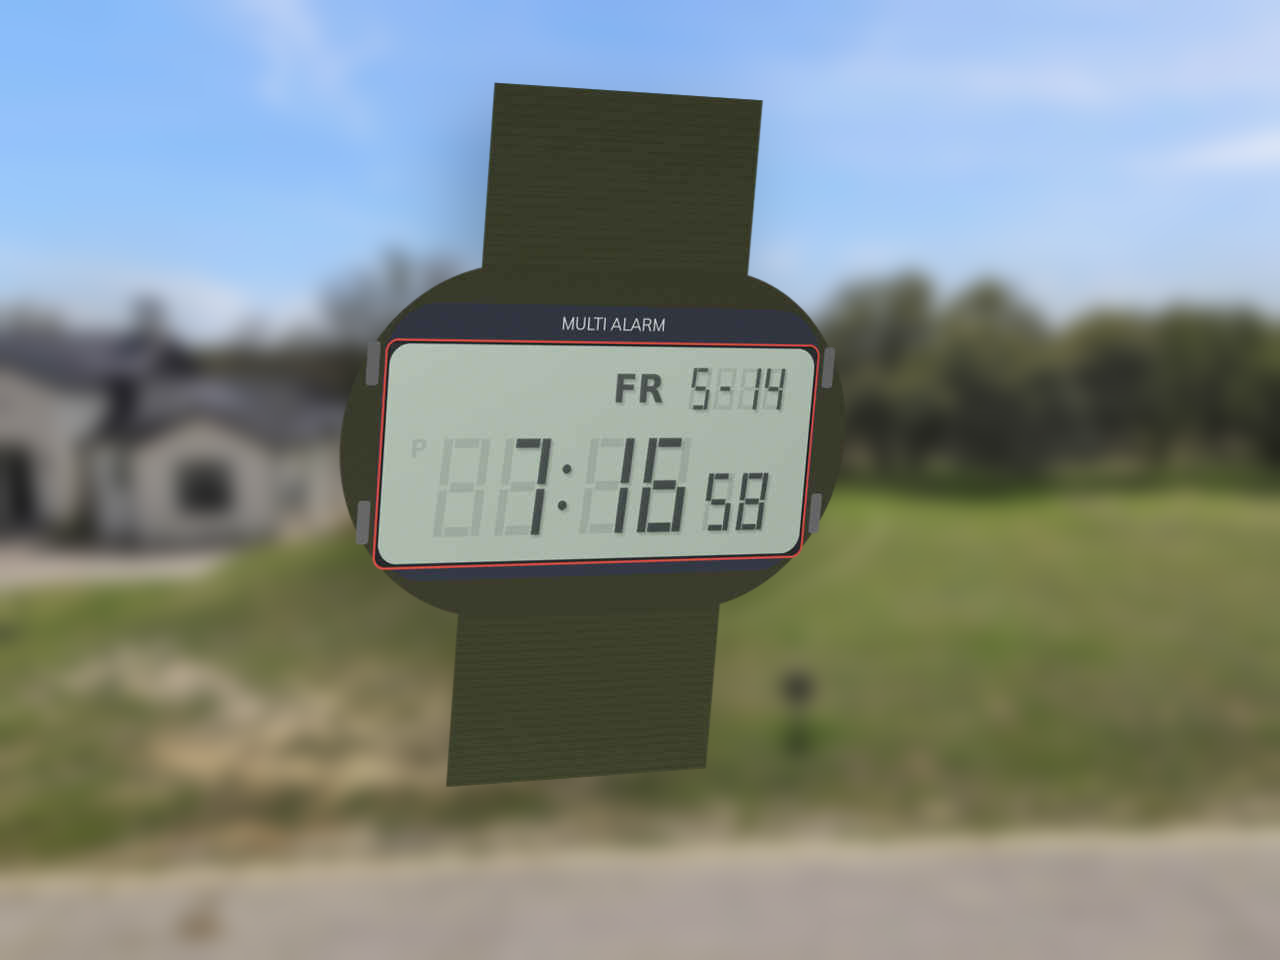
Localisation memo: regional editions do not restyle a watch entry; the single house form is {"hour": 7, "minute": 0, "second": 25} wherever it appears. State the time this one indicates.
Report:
{"hour": 7, "minute": 16, "second": 58}
